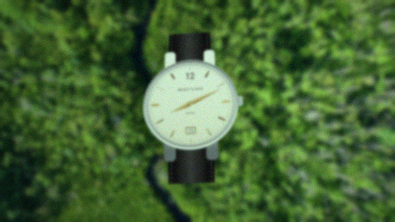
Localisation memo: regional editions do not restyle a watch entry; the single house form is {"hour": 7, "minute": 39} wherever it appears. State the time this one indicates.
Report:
{"hour": 8, "minute": 11}
